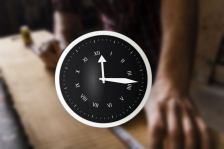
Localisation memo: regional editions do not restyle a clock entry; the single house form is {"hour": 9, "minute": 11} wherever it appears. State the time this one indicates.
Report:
{"hour": 12, "minute": 18}
